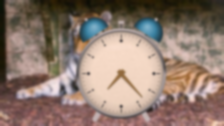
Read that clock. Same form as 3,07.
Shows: 7,23
